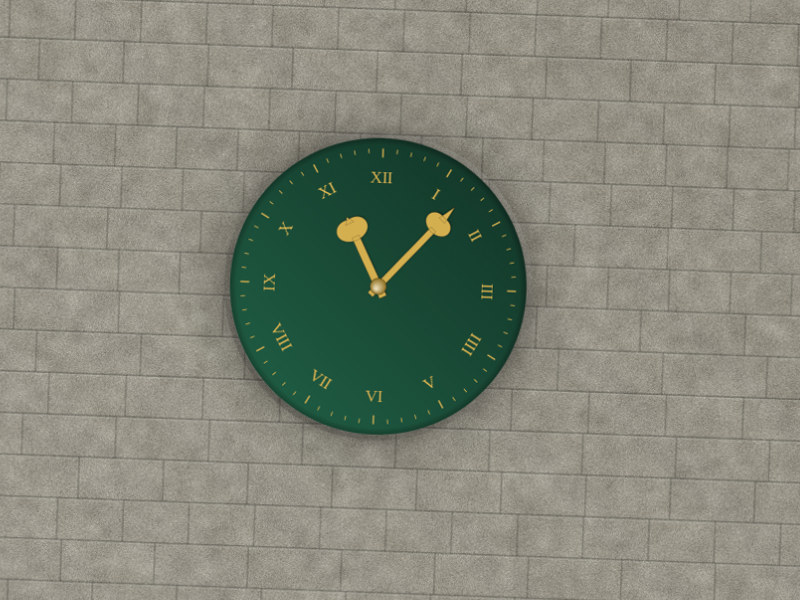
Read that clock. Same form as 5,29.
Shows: 11,07
